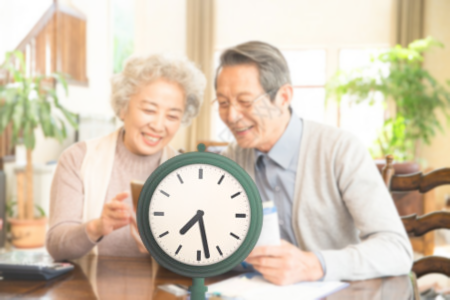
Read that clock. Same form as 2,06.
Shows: 7,28
